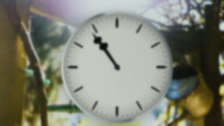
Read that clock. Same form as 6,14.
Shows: 10,54
